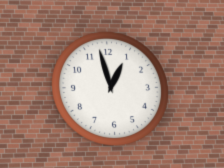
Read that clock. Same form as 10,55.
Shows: 12,58
